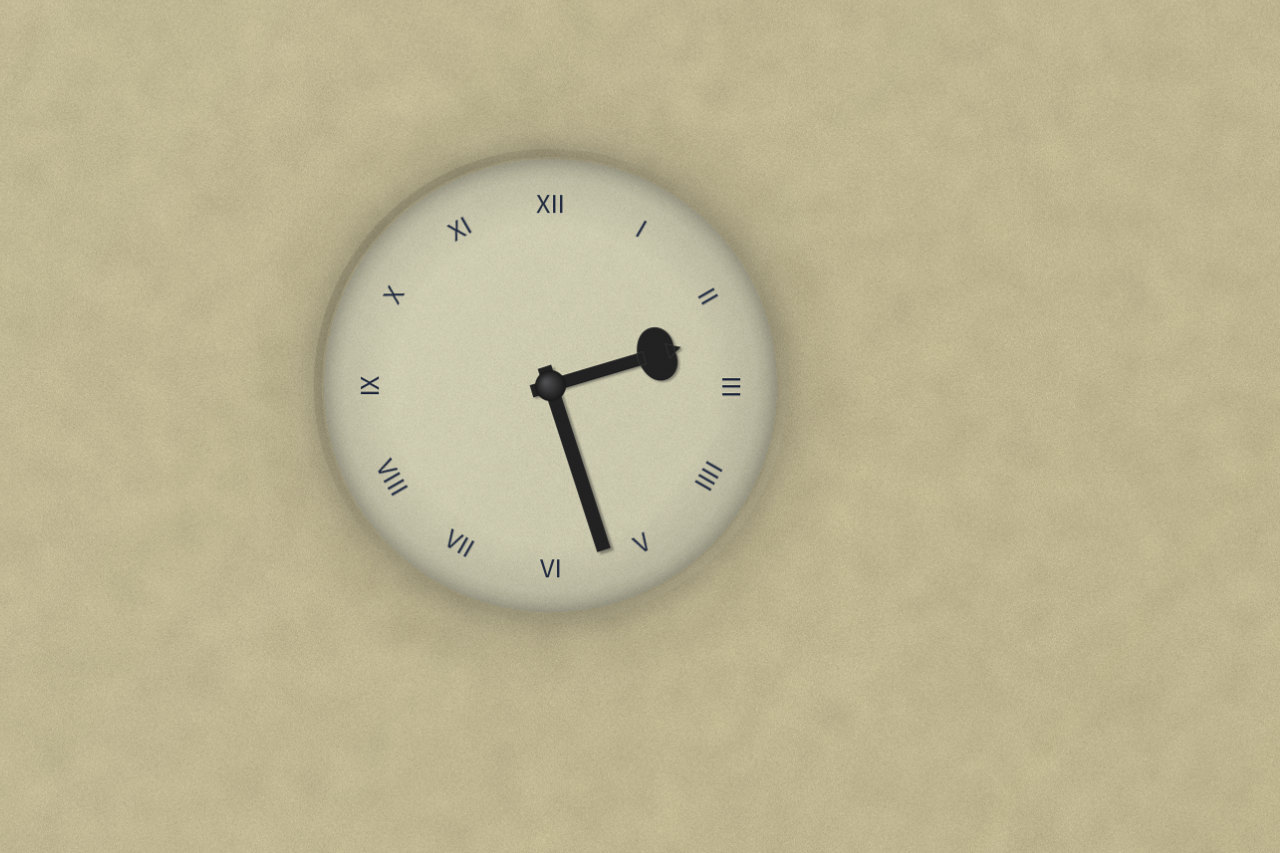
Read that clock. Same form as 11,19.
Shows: 2,27
